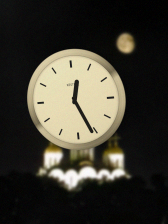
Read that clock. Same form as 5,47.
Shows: 12,26
